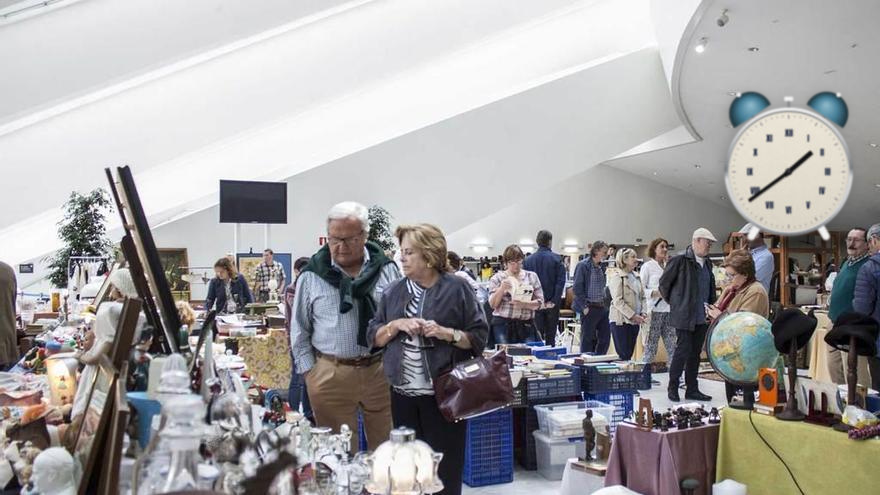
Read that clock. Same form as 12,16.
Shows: 1,39
